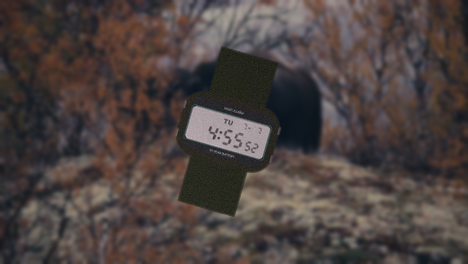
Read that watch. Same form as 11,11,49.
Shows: 4,55,52
